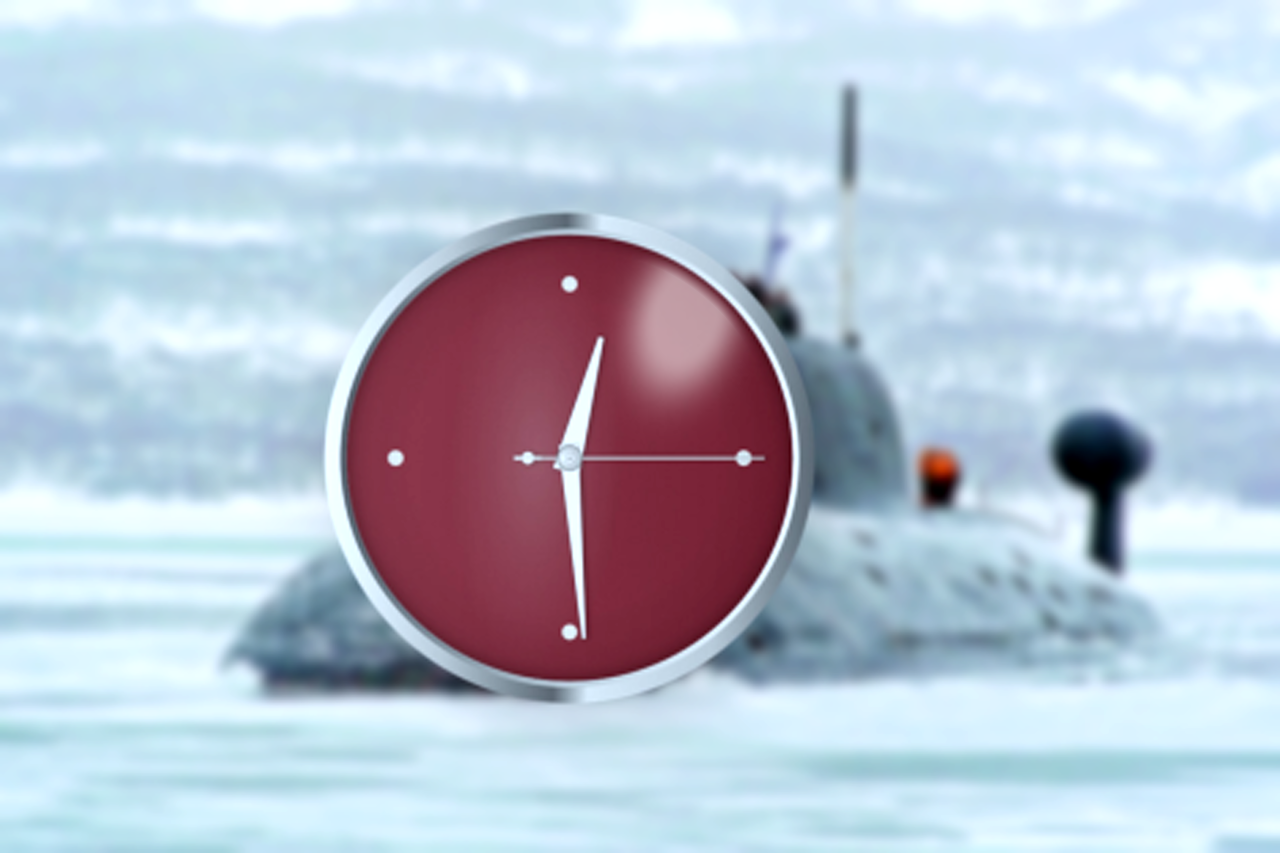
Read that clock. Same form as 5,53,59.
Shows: 12,29,15
